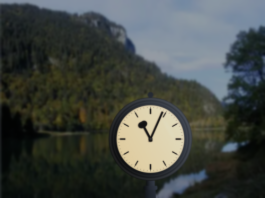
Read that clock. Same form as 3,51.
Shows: 11,04
